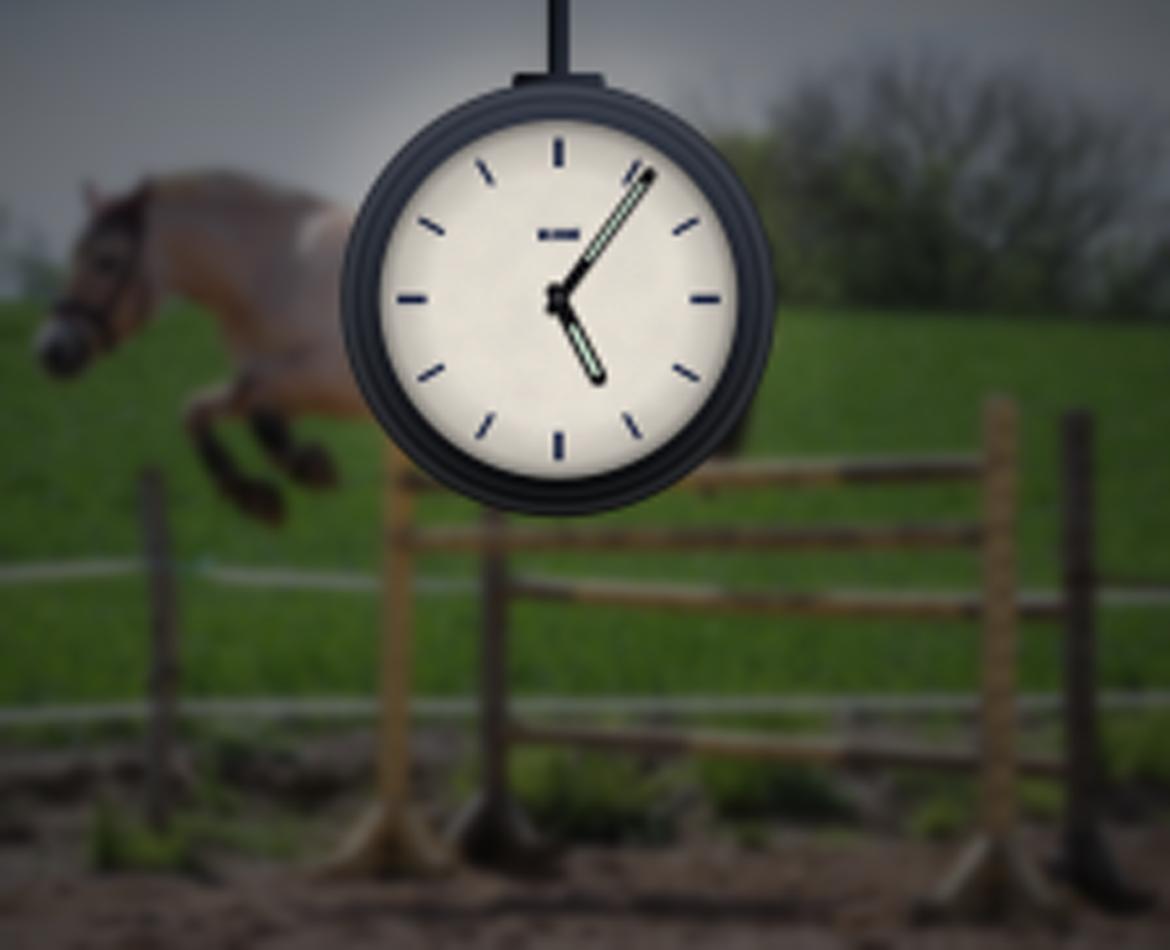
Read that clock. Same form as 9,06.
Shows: 5,06
